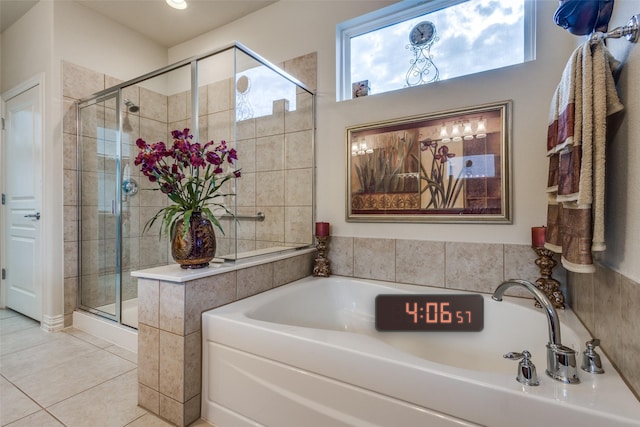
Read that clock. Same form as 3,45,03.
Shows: 4,06,57
